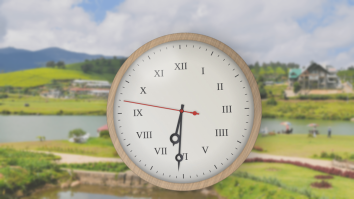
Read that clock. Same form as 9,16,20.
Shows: 6,30,47
